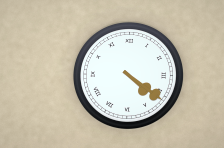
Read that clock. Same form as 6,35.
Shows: 4,21
